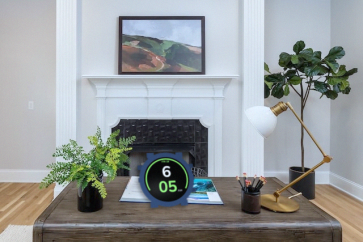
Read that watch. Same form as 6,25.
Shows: 6,05
